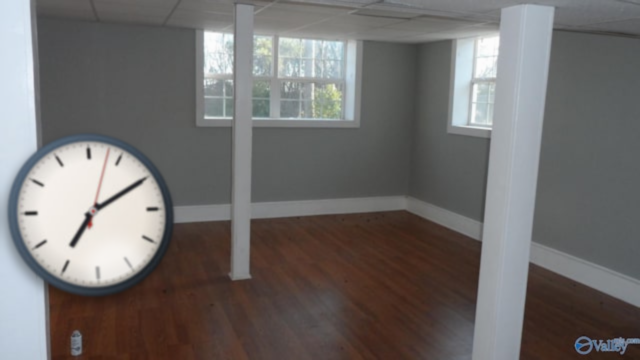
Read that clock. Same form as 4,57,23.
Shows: 7,10,03
